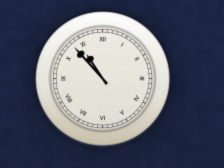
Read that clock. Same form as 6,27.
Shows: 10,53
